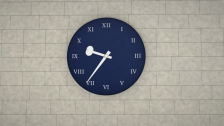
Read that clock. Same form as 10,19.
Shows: 9,36
